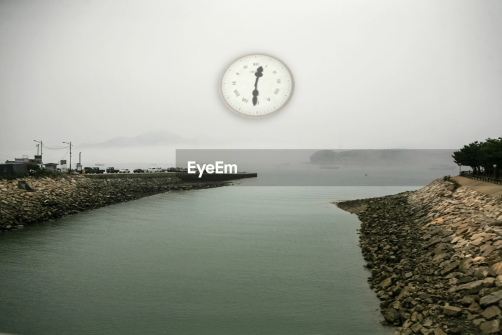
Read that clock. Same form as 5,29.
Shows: 12,31
